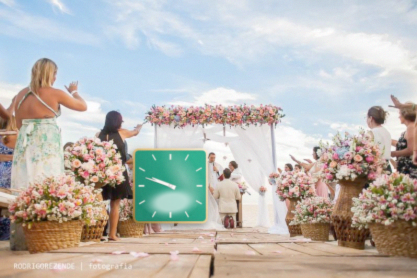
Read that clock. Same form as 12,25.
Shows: 9,48
